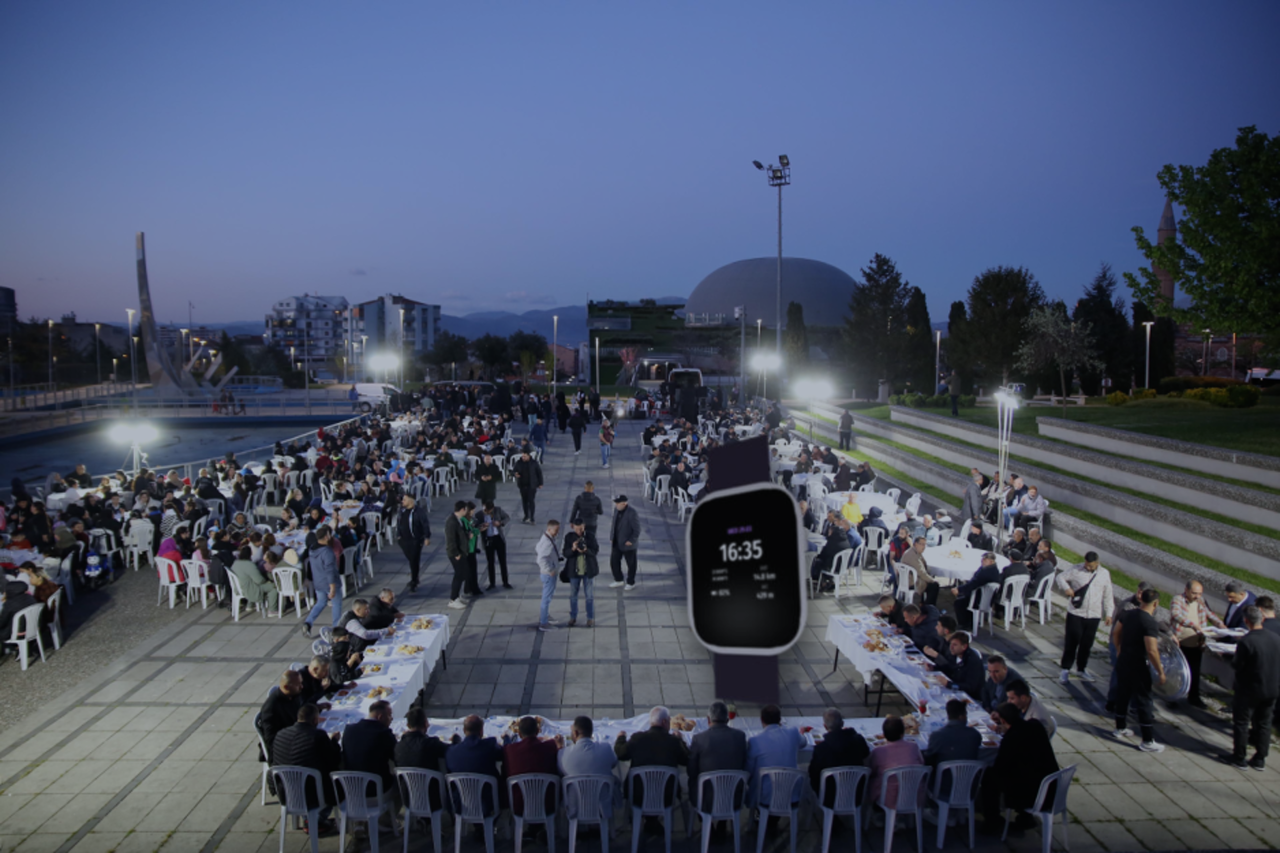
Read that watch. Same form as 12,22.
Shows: 16,35
